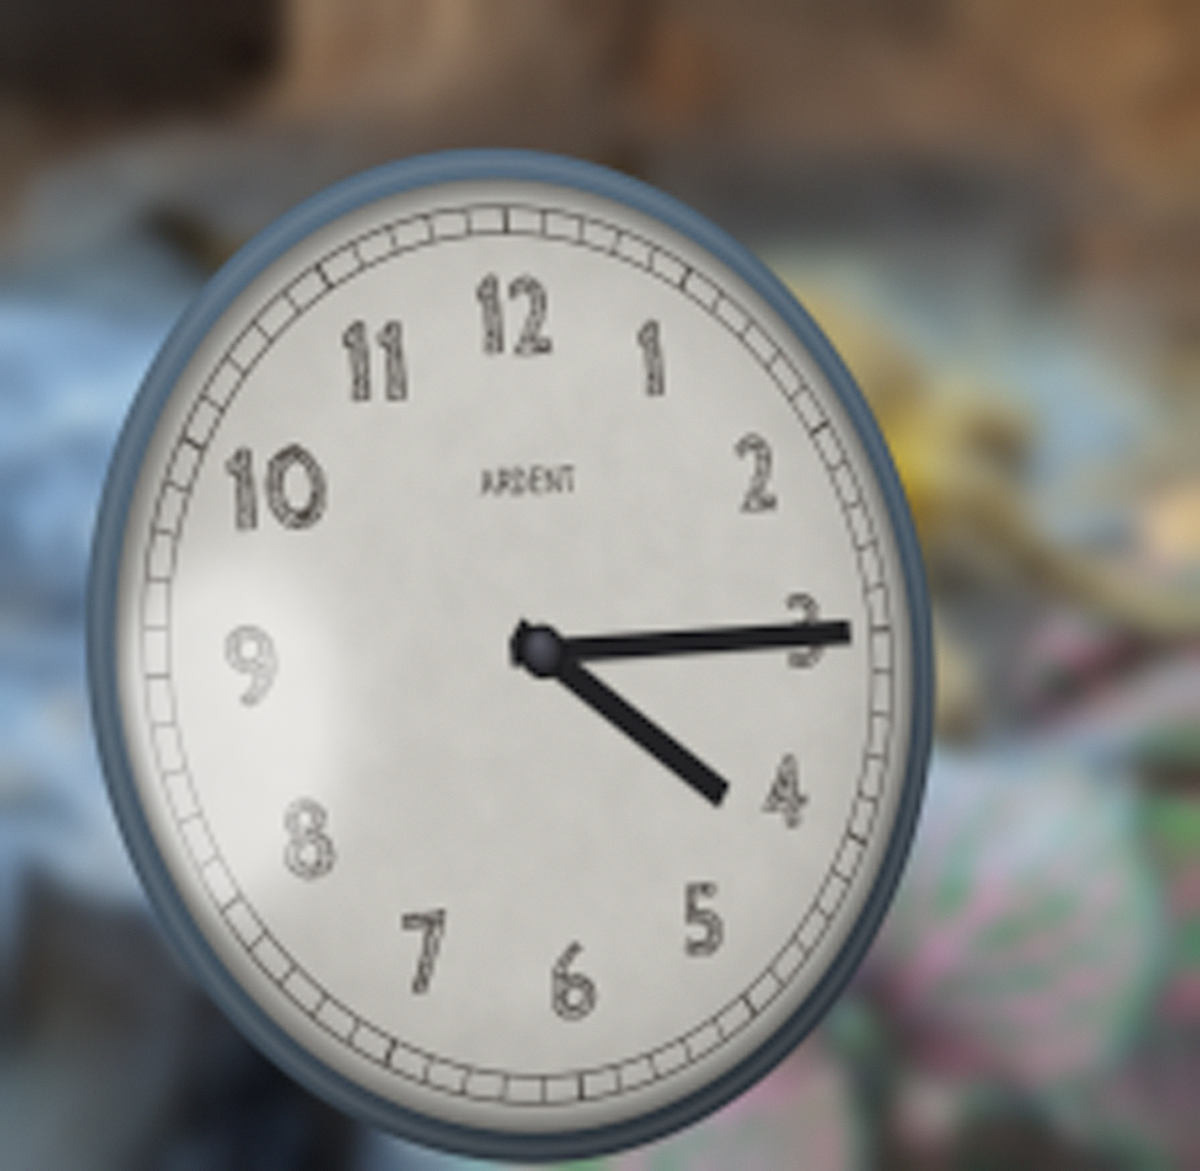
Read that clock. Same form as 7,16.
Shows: 4,15
